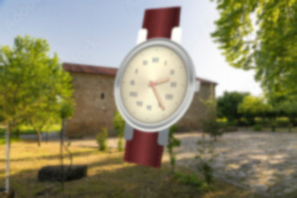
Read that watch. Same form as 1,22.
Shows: 2,24
